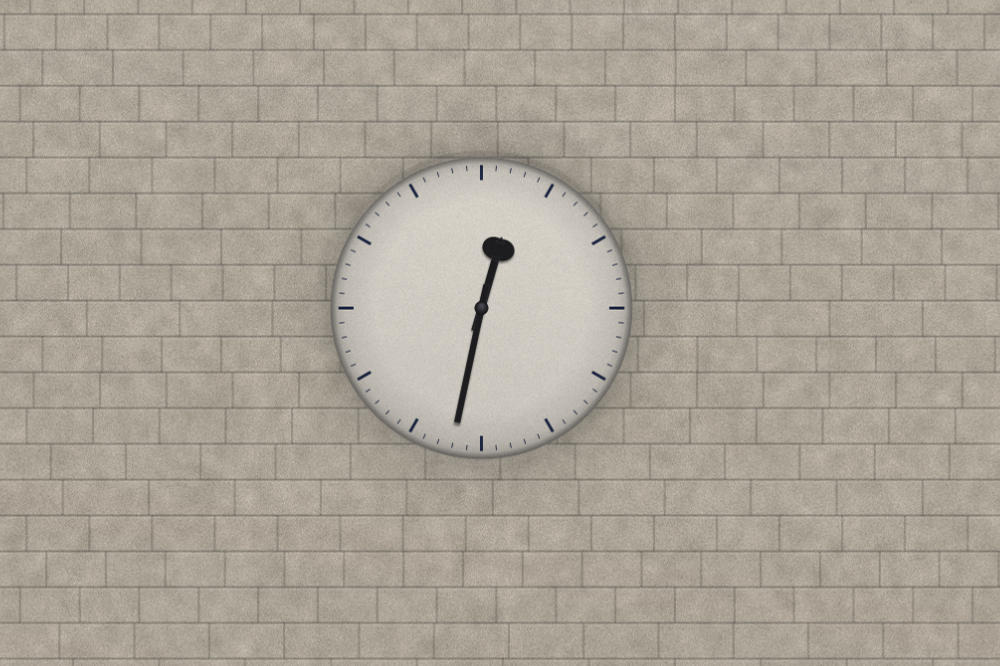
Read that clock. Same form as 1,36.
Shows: 12,32
